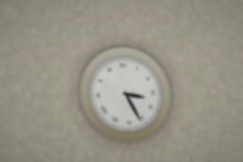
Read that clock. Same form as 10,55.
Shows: 3,26
